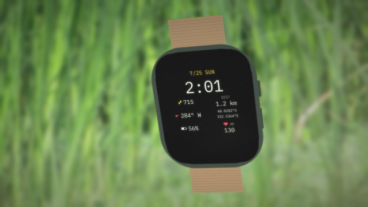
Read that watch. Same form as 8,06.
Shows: 2,01
